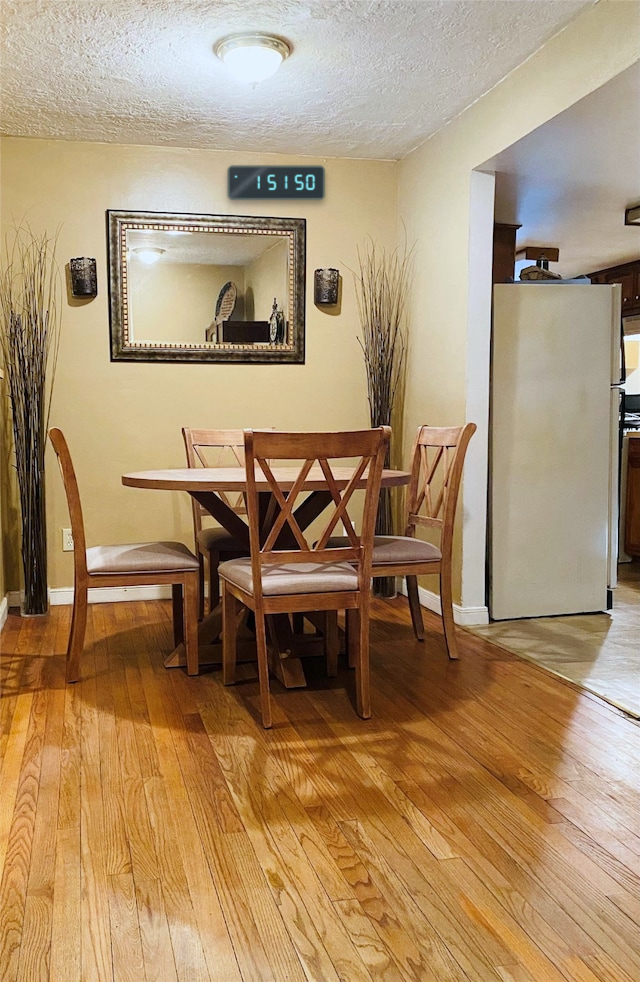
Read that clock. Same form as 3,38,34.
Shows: 1,51,50
